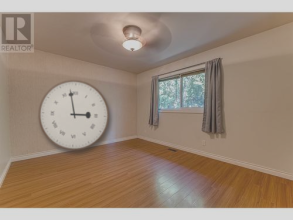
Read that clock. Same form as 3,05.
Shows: 2,58
